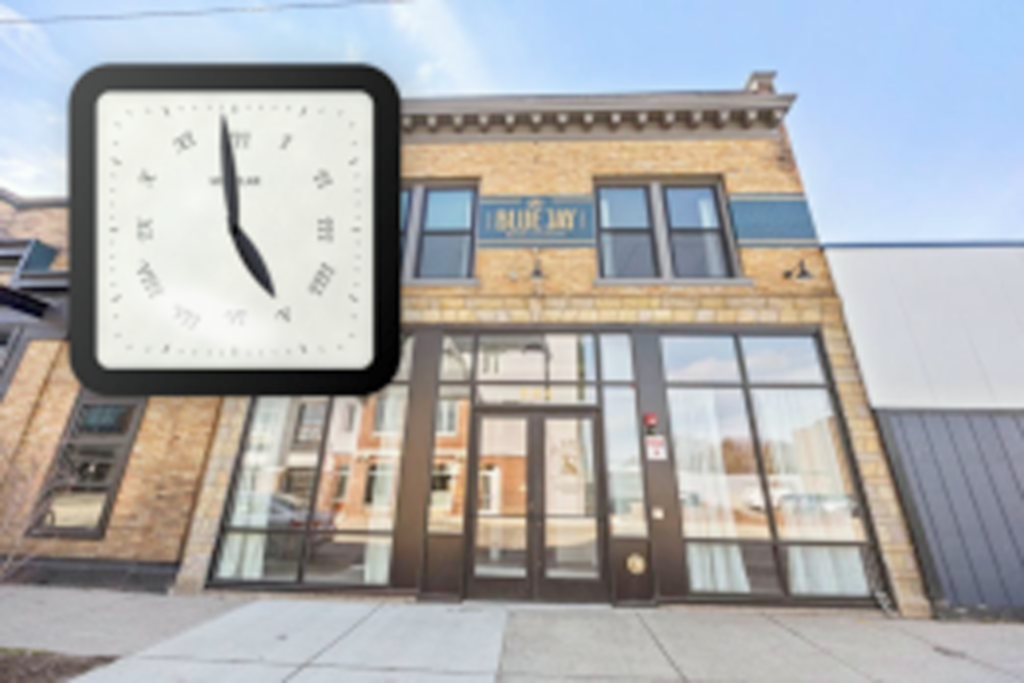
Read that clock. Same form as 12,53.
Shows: 4,59
